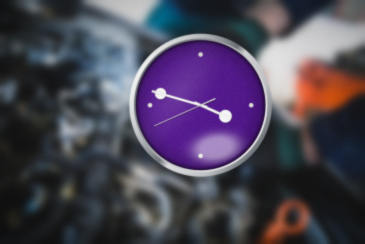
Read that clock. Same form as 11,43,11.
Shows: 3,47,41
